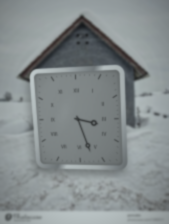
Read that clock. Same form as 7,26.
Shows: 3,27
